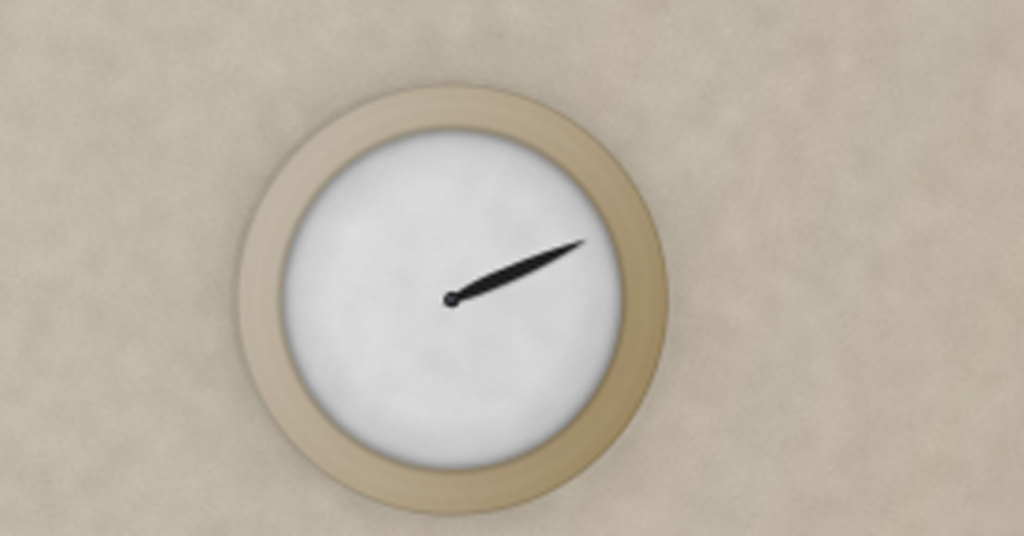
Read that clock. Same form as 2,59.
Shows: 2,11
